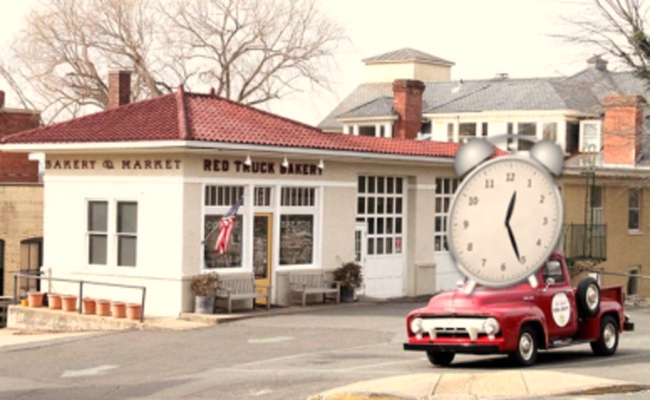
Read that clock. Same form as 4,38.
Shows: 12,26
